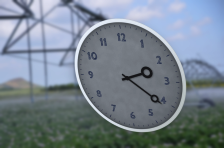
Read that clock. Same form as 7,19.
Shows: 2,21
